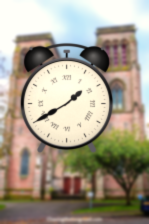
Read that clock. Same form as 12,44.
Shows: 1,40
